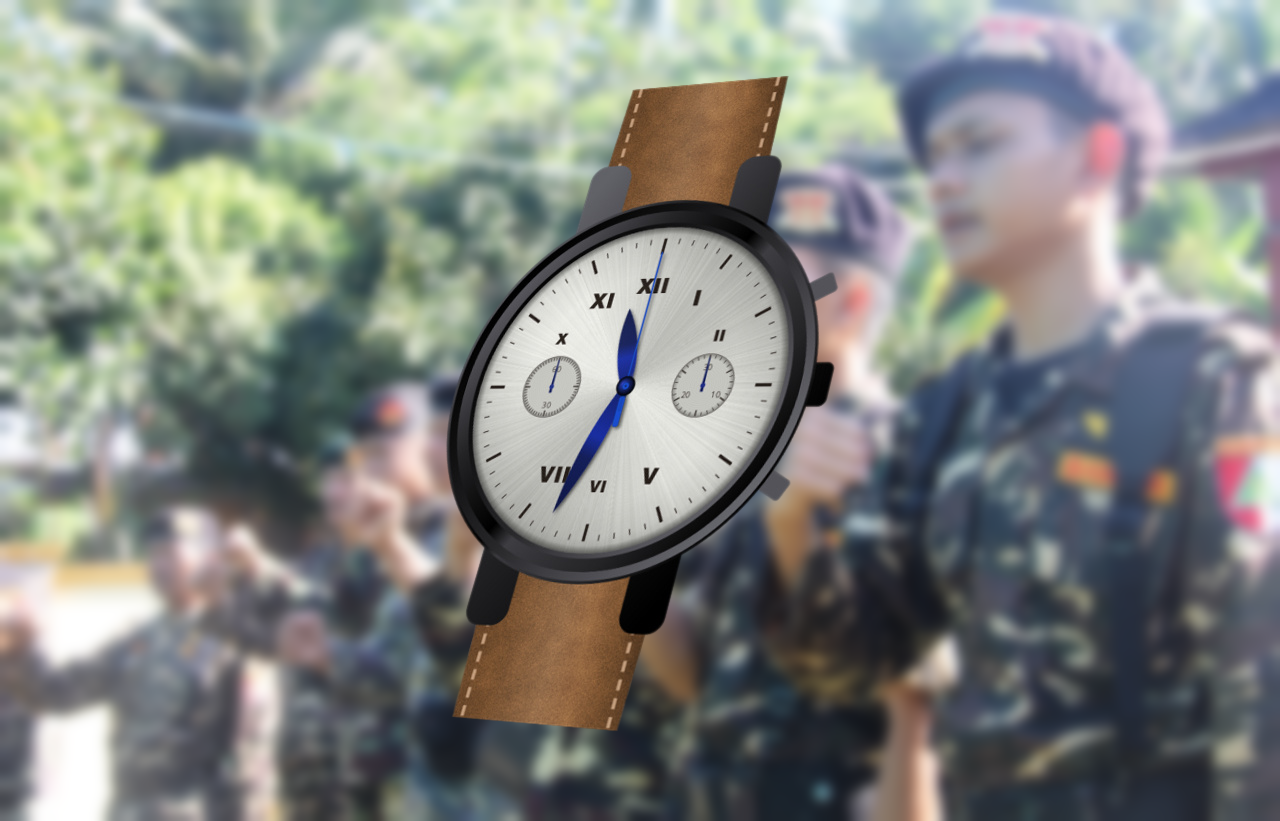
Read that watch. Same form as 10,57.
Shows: 11,33
